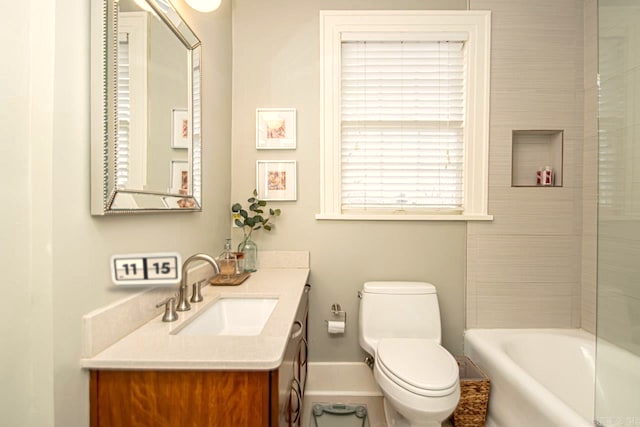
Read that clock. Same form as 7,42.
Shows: 11,15
